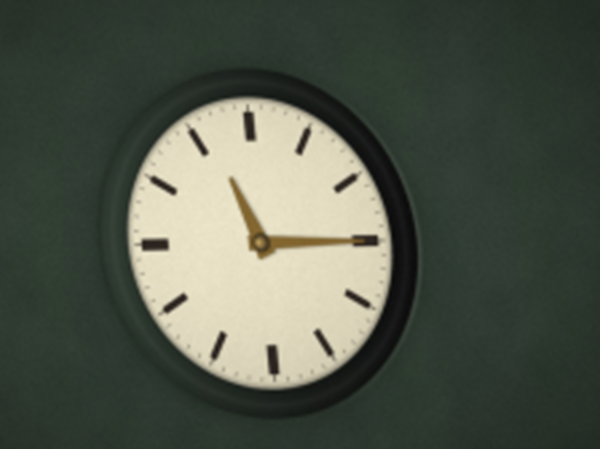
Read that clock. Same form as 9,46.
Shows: 11,15
